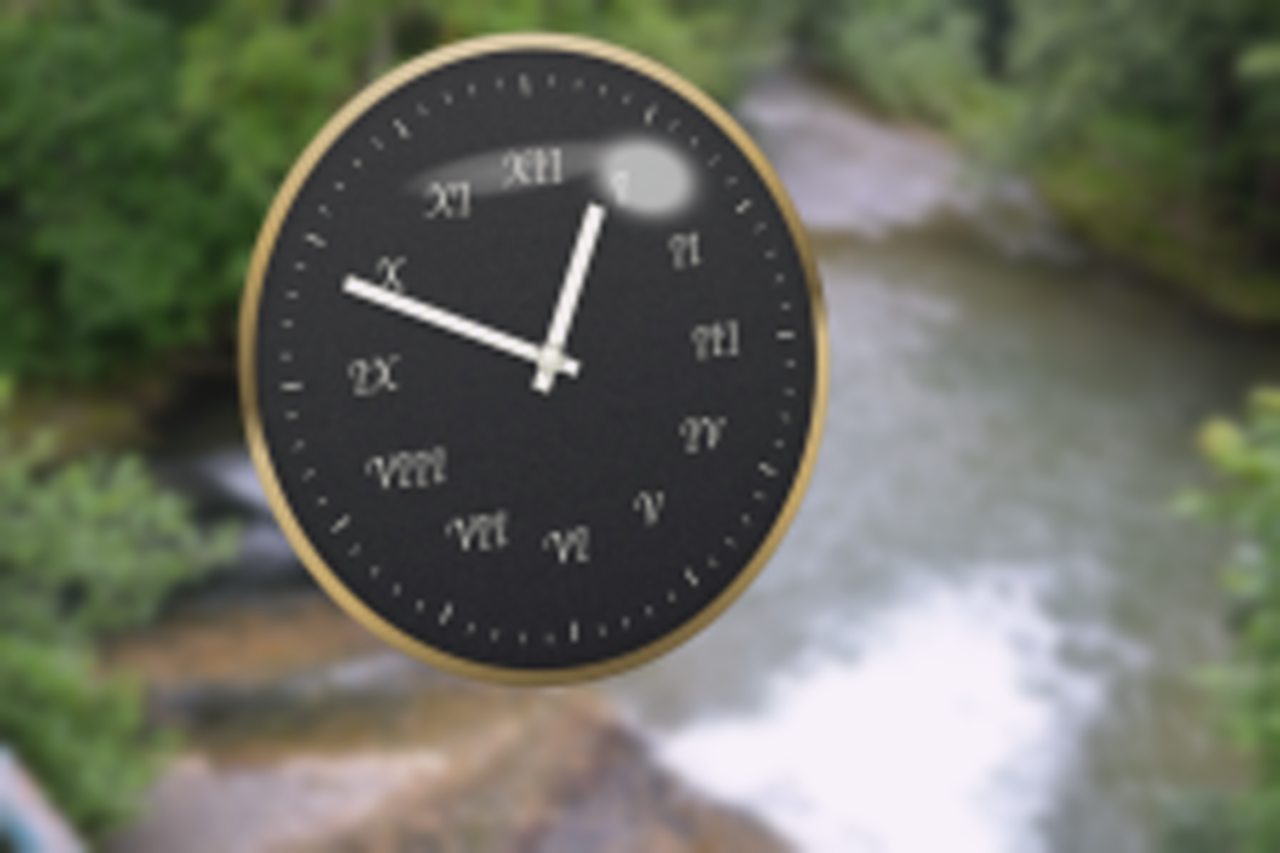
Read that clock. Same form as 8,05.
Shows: 12,49
